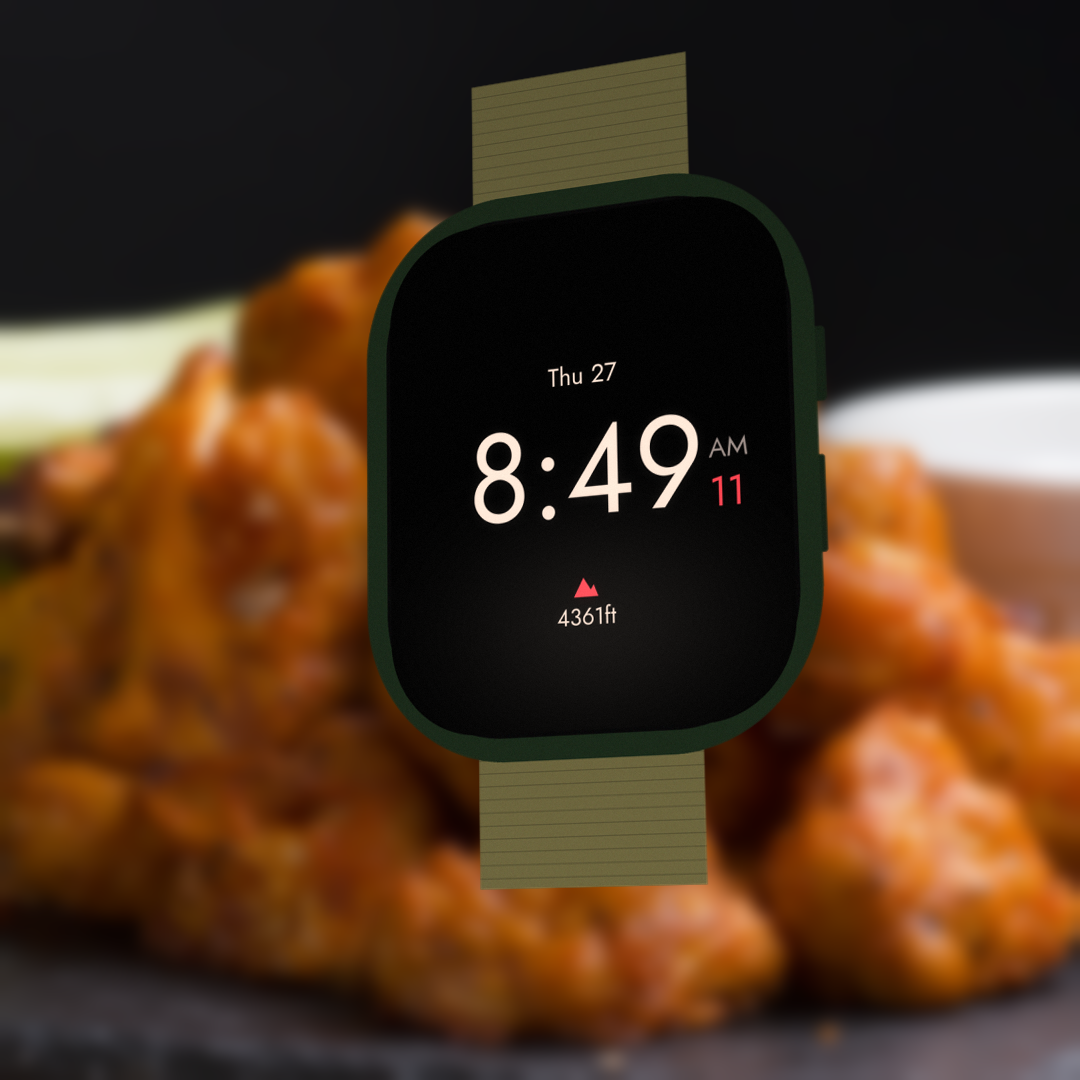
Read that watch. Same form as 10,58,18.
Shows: 8,49,11
